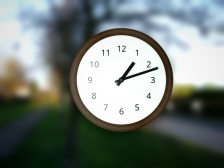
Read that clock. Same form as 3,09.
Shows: 1,12
